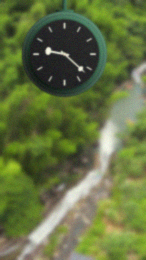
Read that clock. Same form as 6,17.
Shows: 9,22
